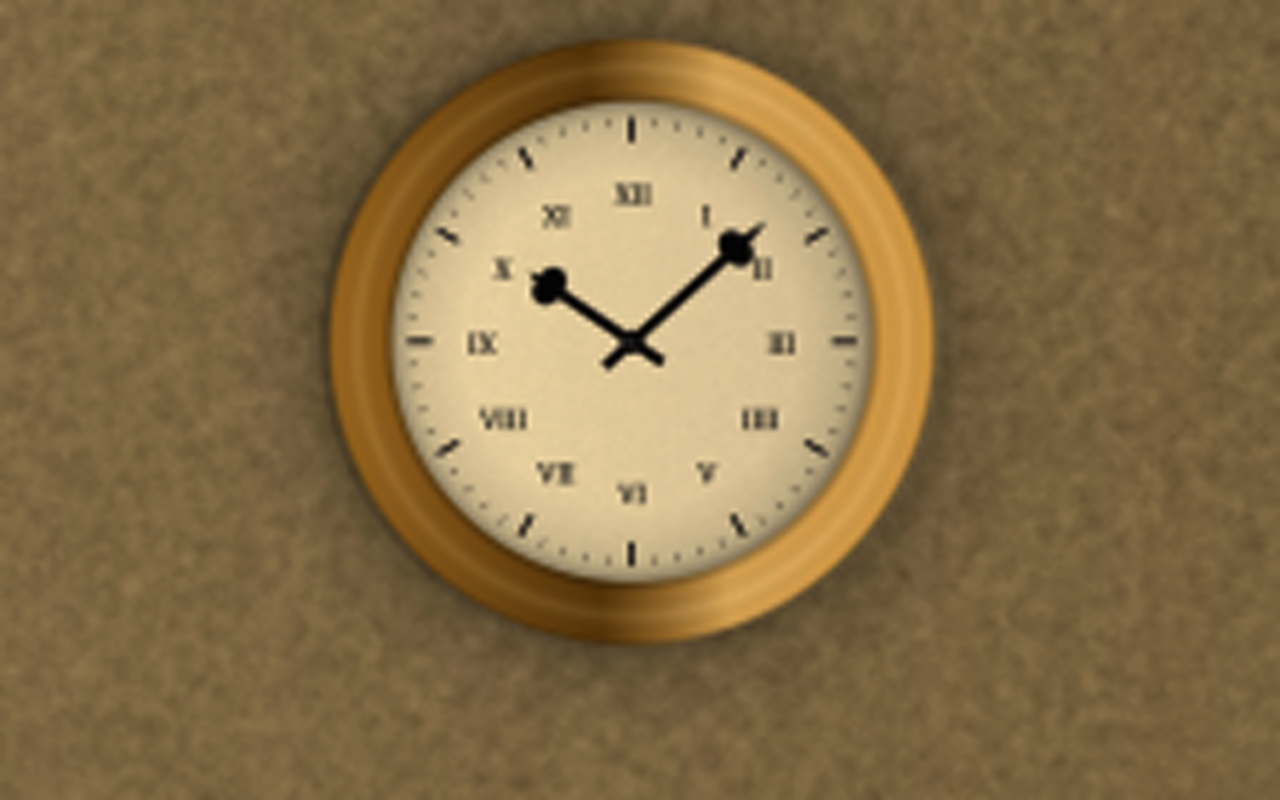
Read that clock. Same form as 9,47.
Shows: 10,08
